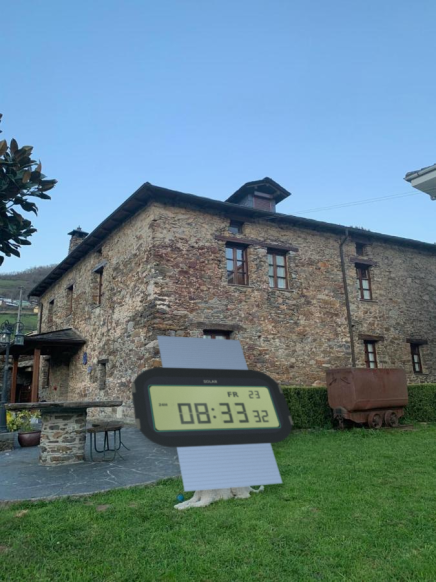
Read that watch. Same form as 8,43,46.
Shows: 8,33,32
